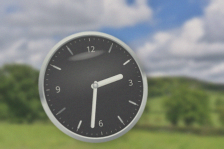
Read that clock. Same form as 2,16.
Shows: 2,32
